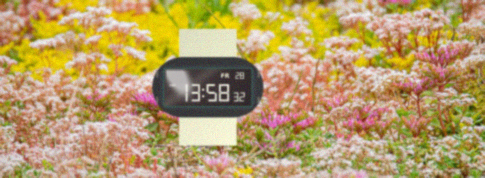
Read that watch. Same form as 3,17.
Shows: 13,58
